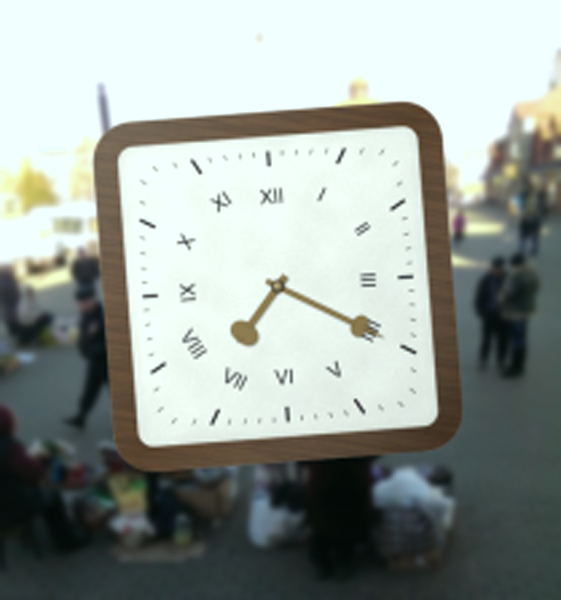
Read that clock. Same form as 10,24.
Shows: 7,20
